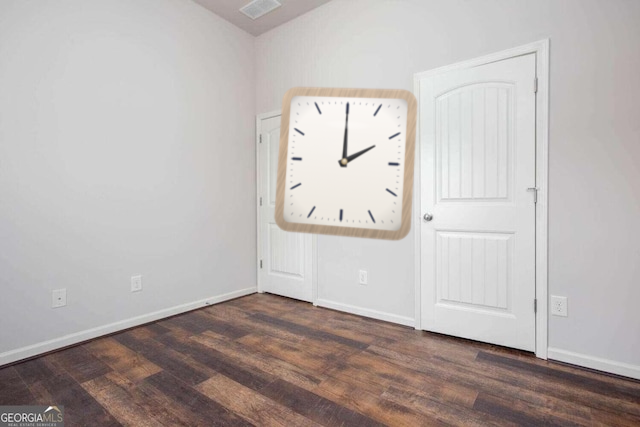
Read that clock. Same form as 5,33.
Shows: 2,00
